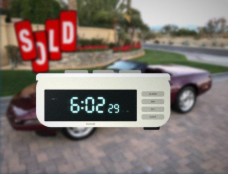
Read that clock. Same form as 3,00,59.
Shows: 6,02,29
